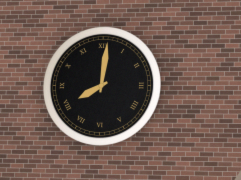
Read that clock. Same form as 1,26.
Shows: 8,01
